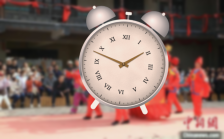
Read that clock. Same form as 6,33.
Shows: 1,48
